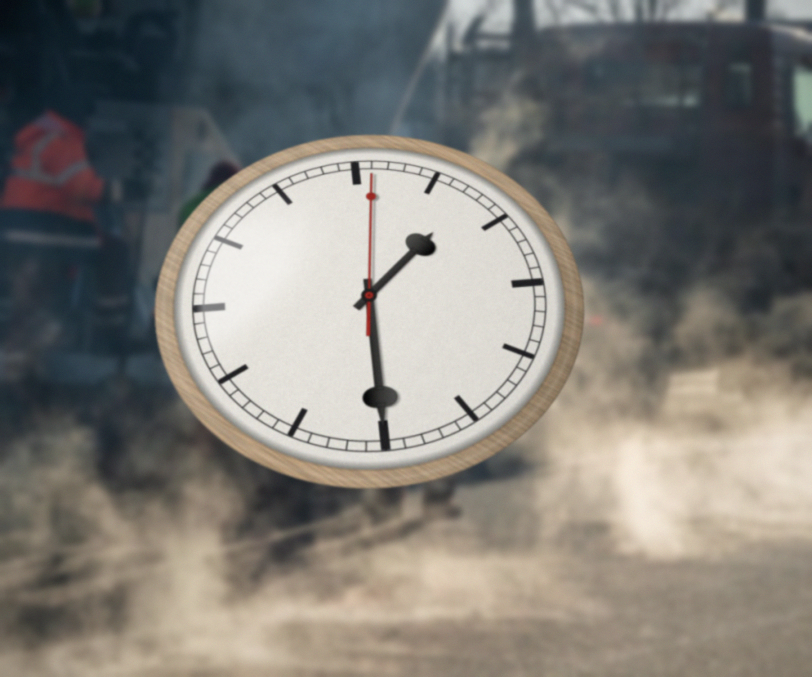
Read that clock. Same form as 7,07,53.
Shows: 1,30,01
